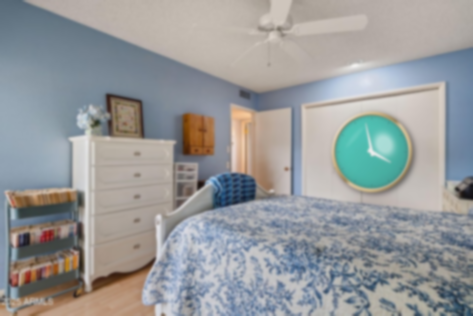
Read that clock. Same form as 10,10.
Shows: 3,58
